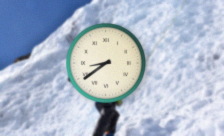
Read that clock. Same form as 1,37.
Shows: 8,39
